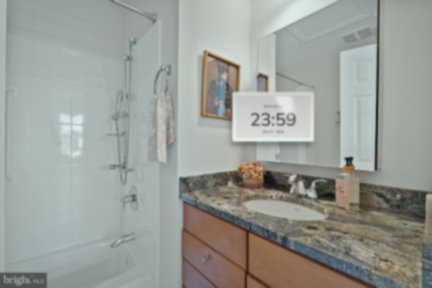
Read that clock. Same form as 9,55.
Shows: 23,59
